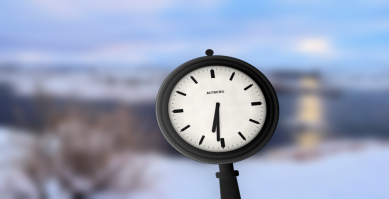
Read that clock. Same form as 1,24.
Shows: 6,31
